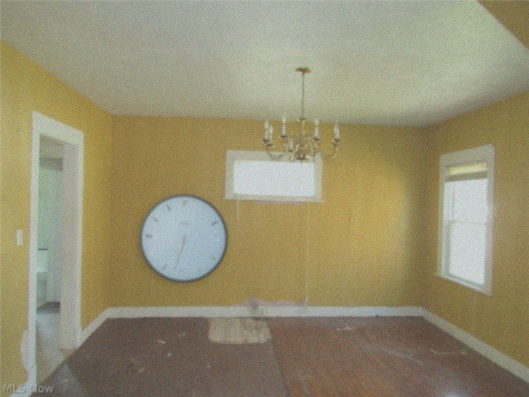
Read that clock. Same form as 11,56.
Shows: 6,32
